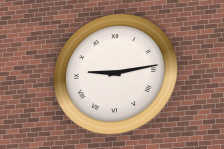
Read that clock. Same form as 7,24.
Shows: 9,14
